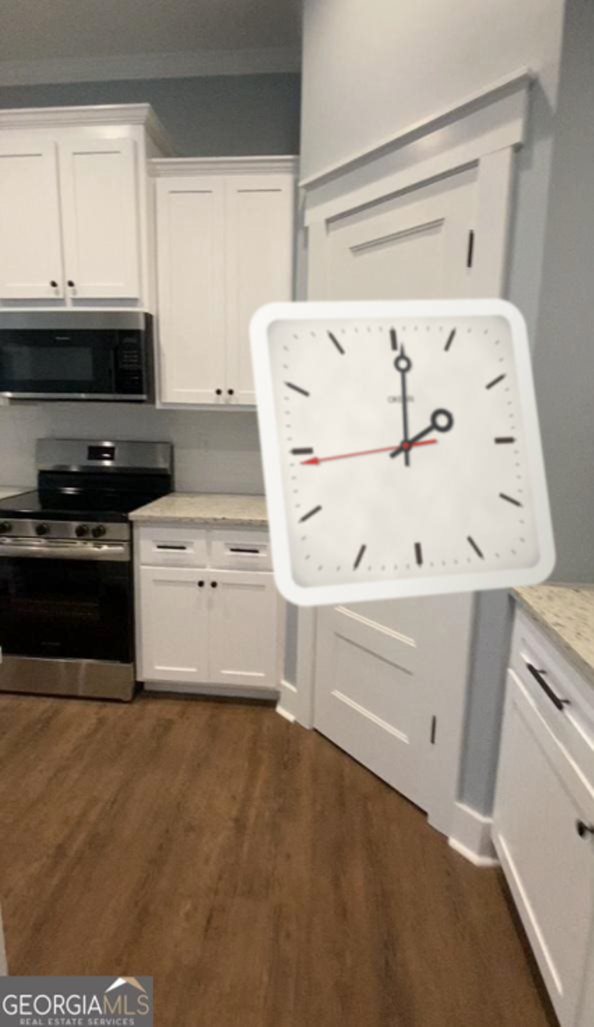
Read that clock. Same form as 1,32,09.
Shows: 2,00,44
